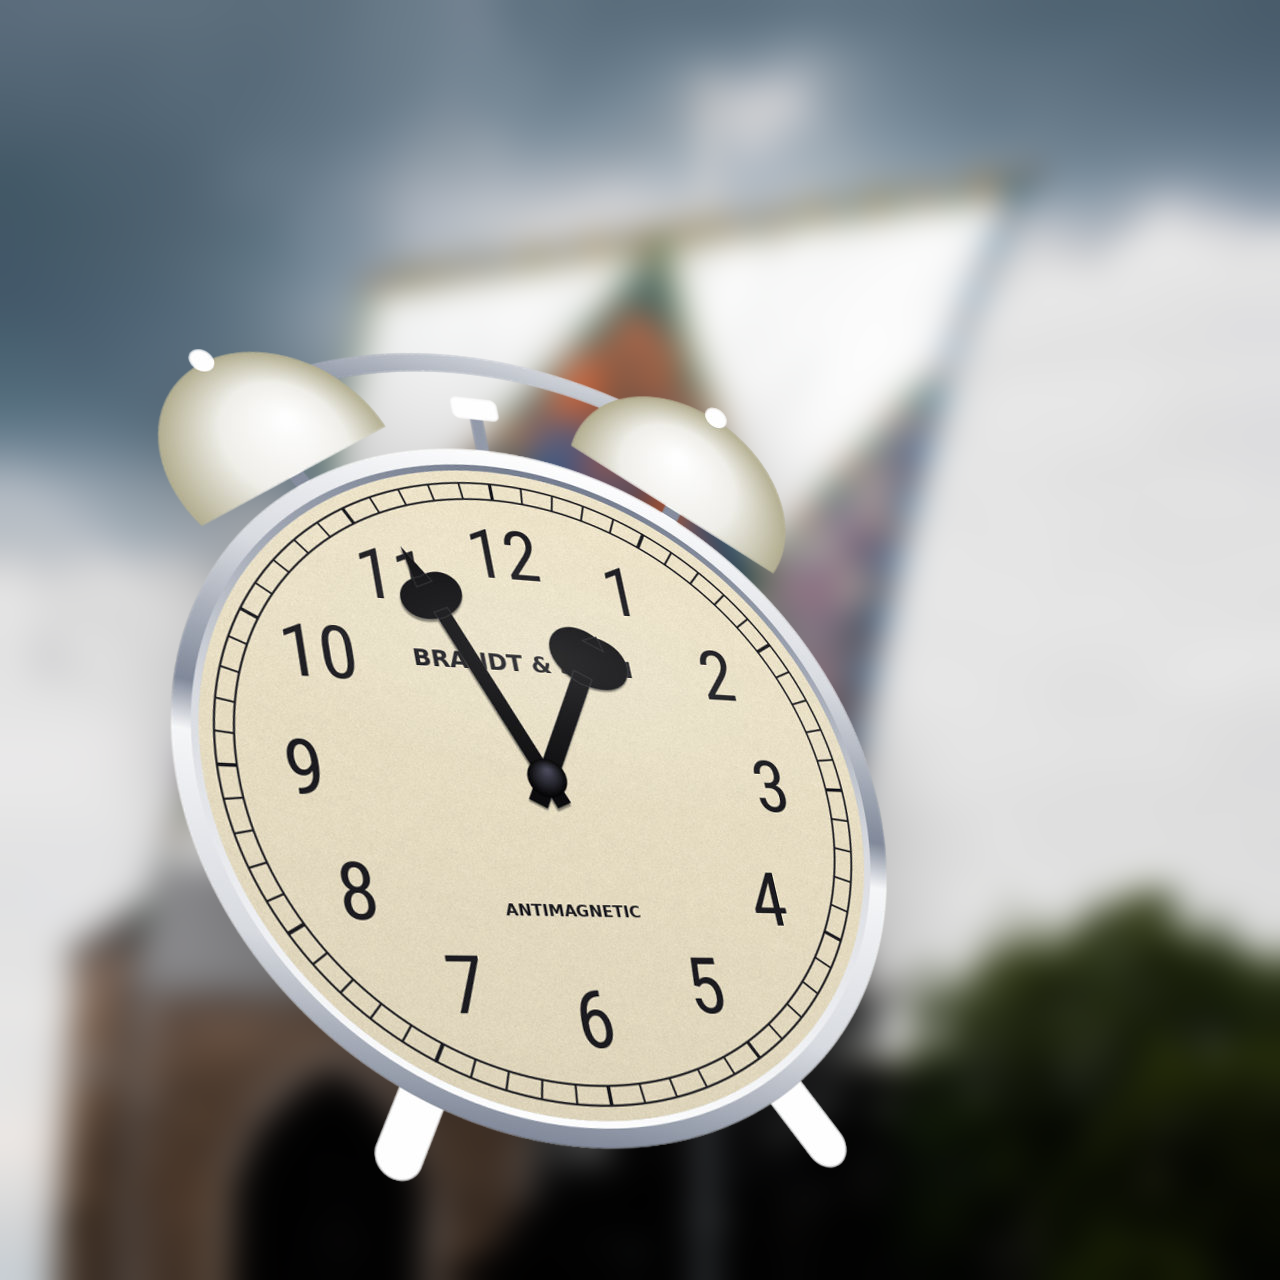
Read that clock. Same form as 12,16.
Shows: 12,56
